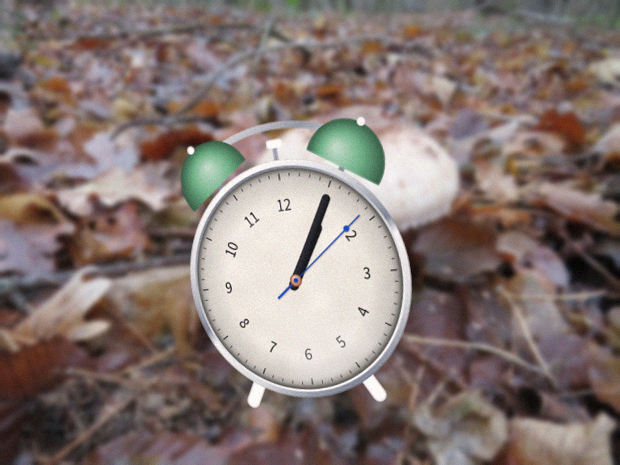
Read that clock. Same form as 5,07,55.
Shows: 1,05,09
